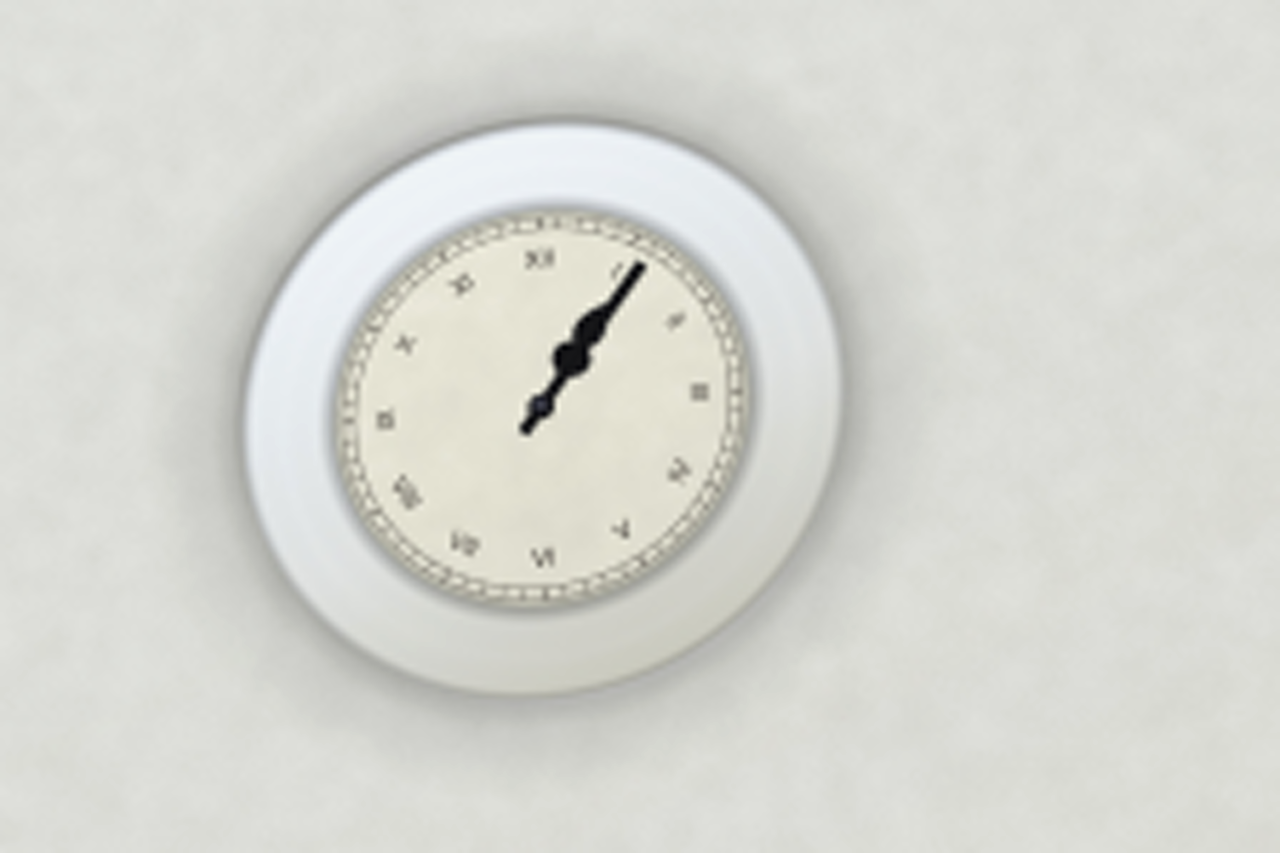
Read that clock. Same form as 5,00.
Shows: 1,06
